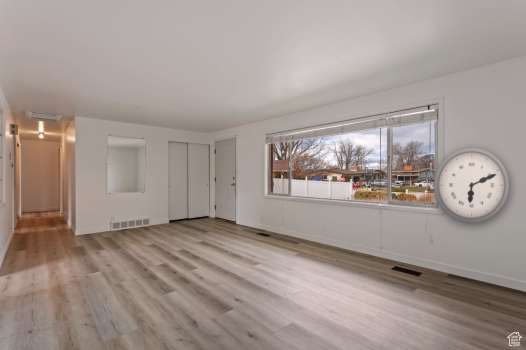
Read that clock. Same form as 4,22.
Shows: 6,11
